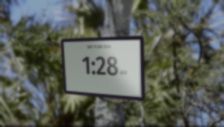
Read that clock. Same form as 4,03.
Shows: 1,28
